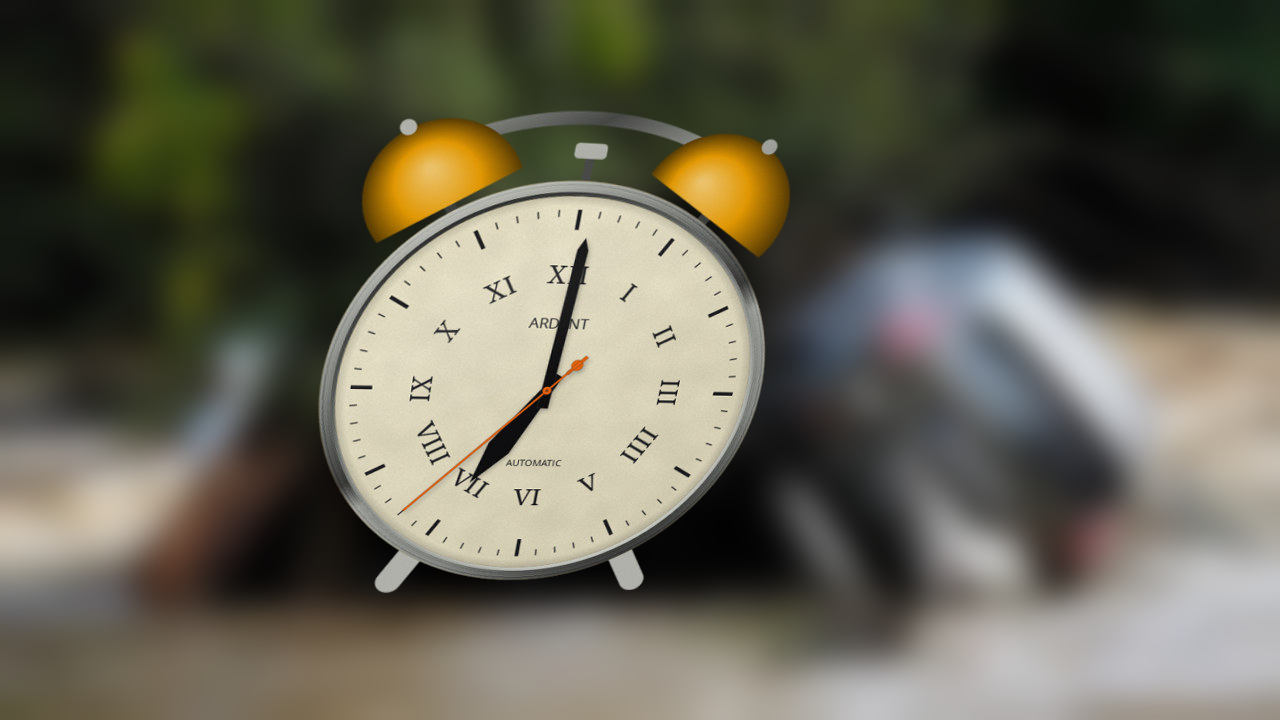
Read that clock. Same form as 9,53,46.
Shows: 7,00,37
